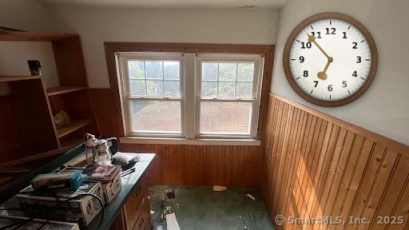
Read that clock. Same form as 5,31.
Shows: 6,53
